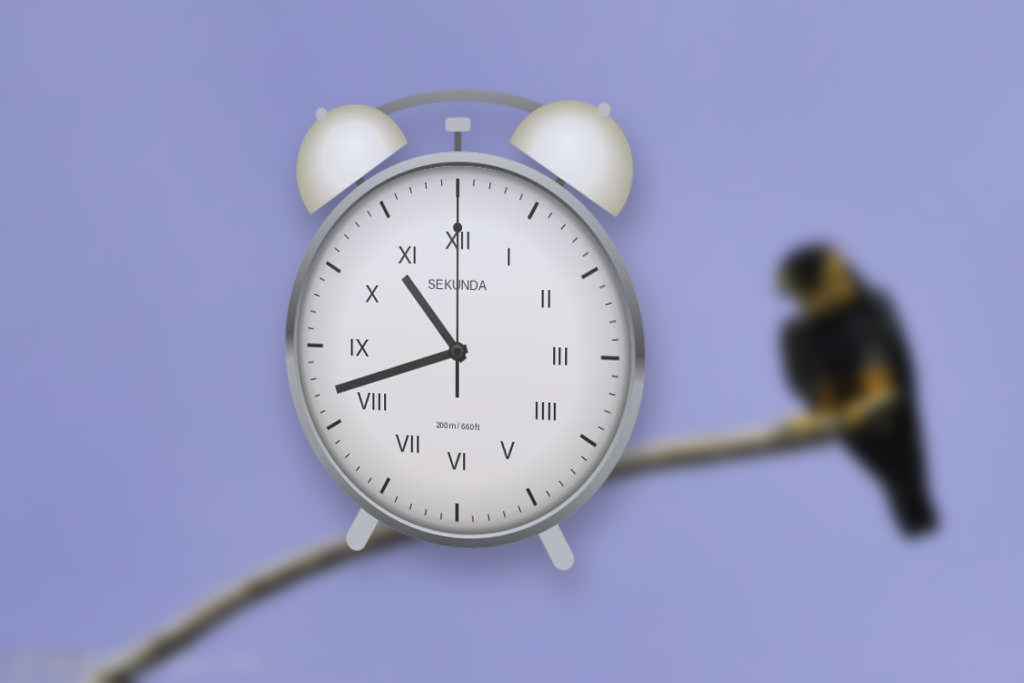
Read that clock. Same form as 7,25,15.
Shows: 10,42,00
